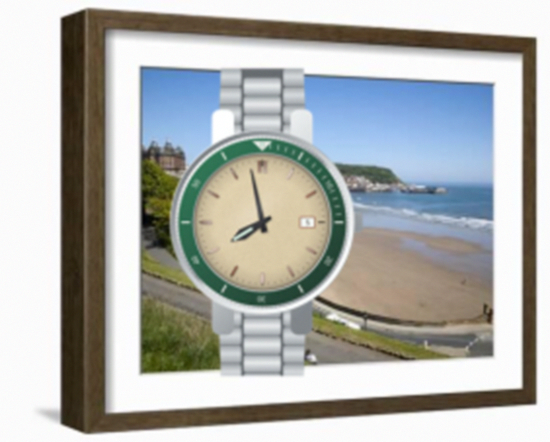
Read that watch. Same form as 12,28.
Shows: 7,58
